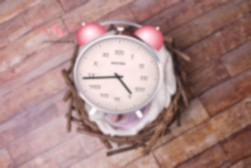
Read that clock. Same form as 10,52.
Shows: 4,44
